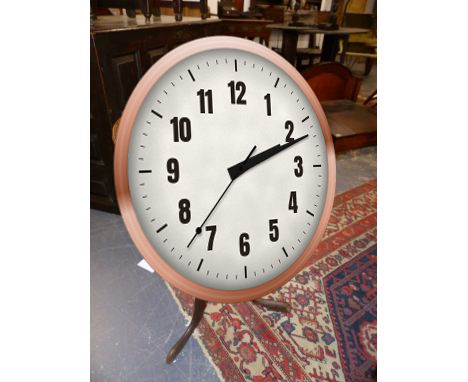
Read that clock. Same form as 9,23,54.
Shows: 2,11,37
